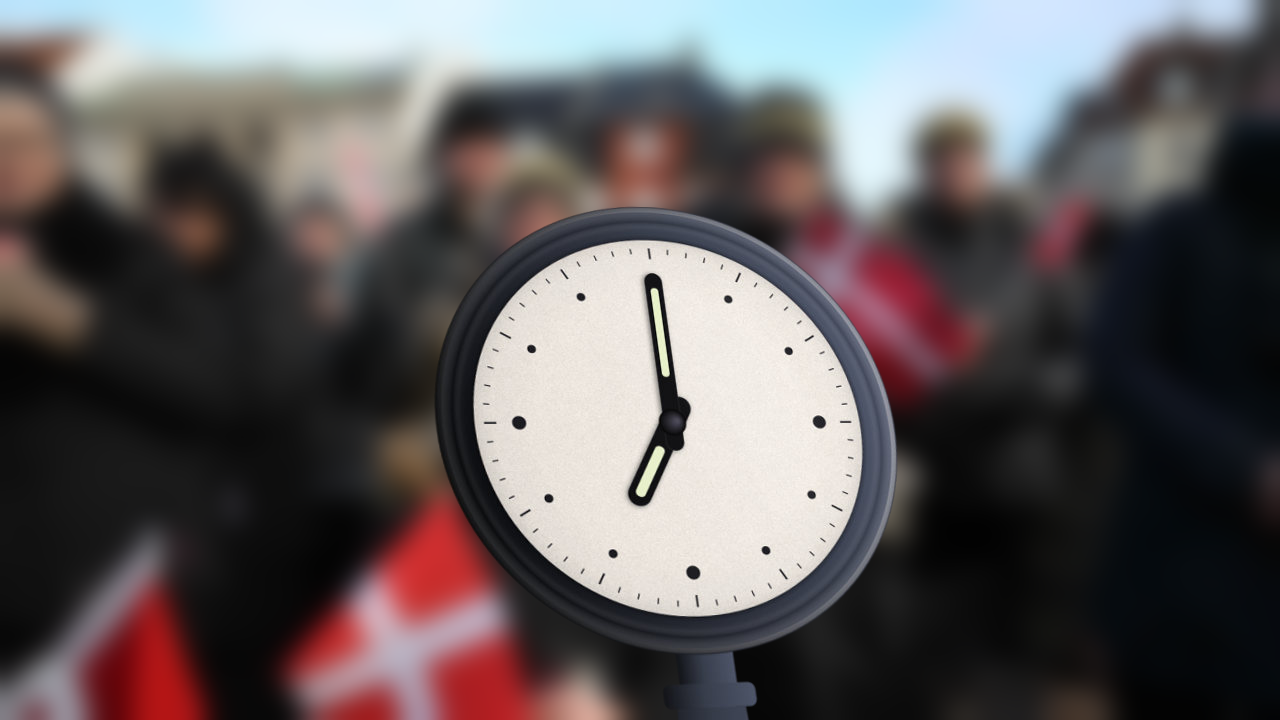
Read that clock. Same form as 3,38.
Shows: 7,00
